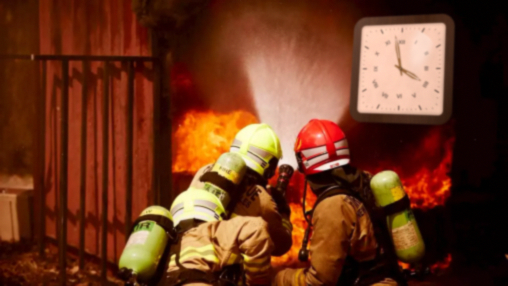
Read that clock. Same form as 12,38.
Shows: 3,58
